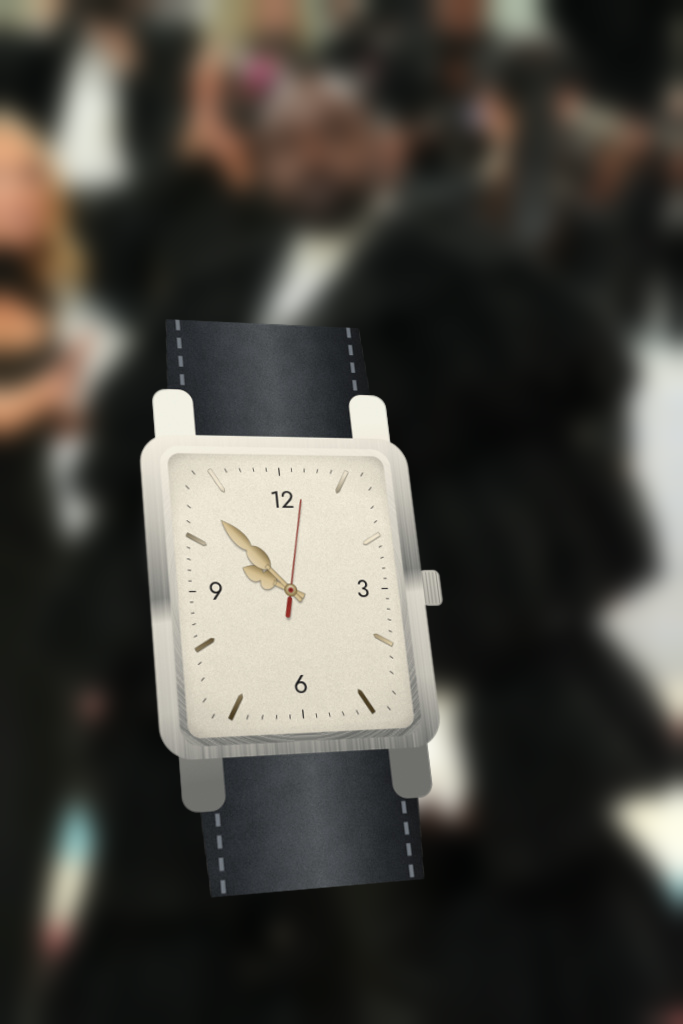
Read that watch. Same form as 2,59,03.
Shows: 9,53,02
